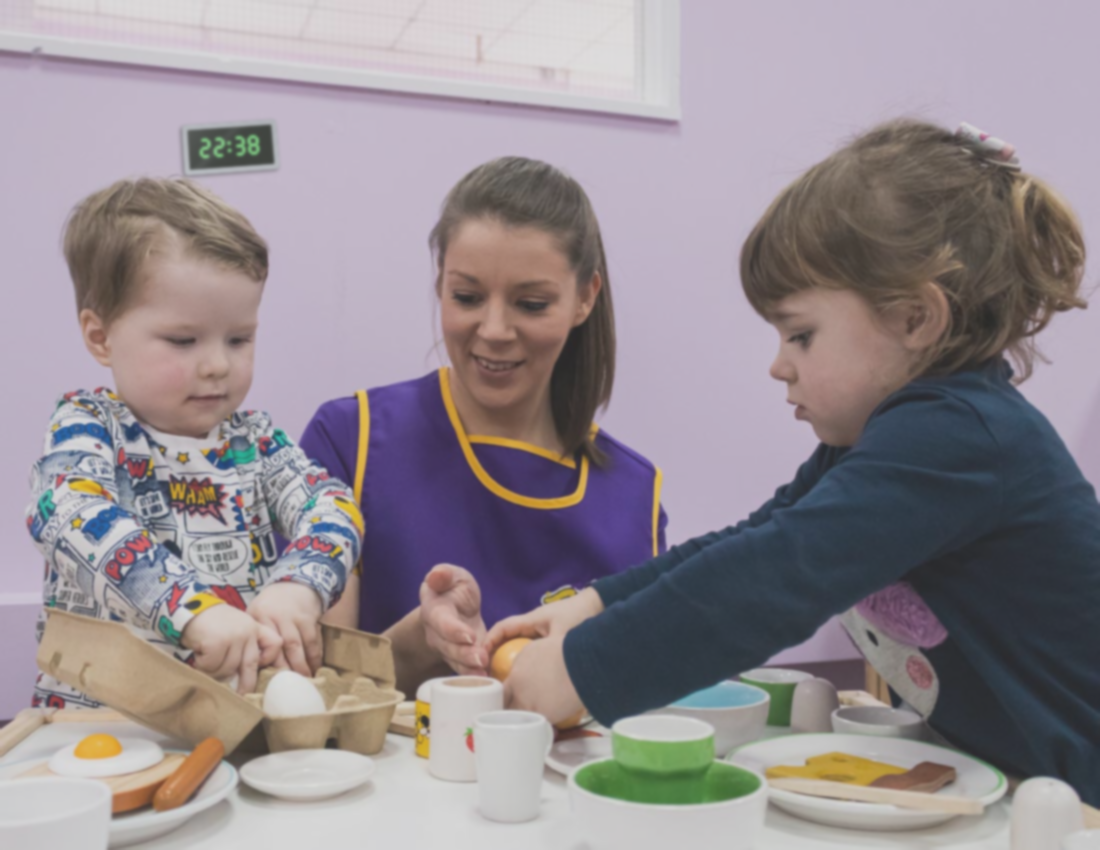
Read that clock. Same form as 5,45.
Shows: 22,38
